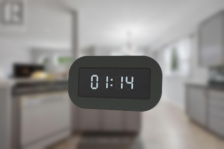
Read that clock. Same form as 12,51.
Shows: 1,14
